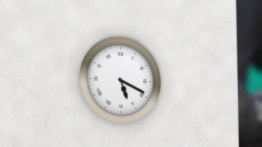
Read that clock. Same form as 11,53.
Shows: 5,19
